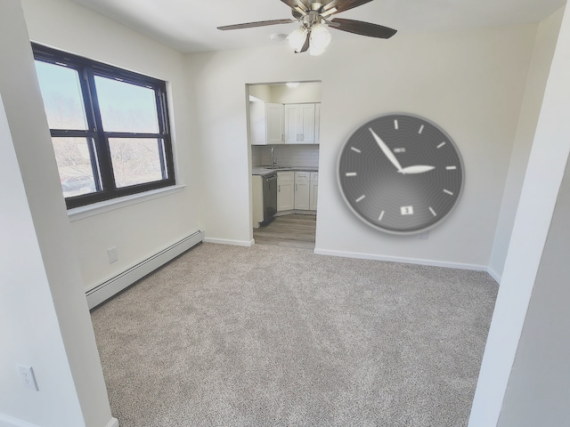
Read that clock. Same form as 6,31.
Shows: 2,55
